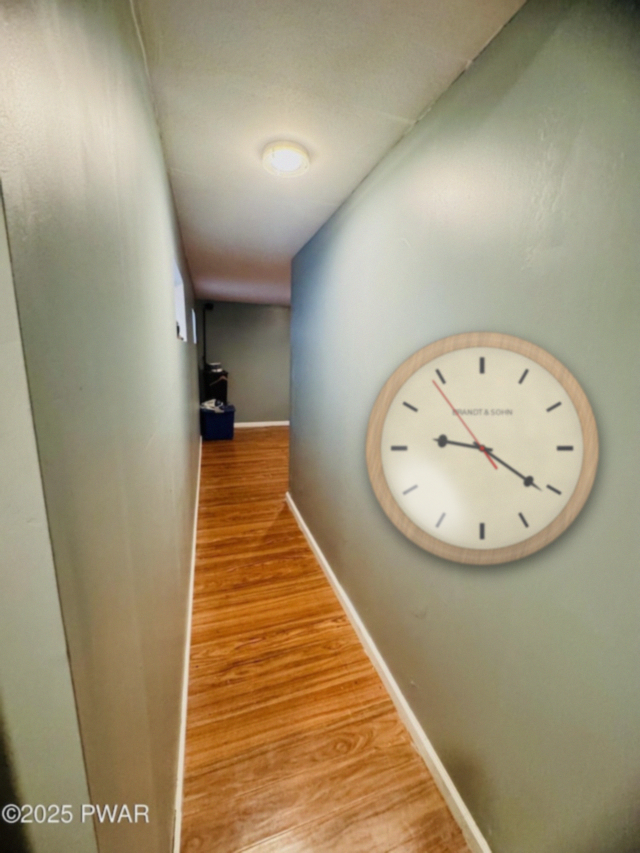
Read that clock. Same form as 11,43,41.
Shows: 9,20,54
